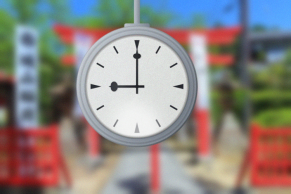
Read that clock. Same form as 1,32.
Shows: 9,00
